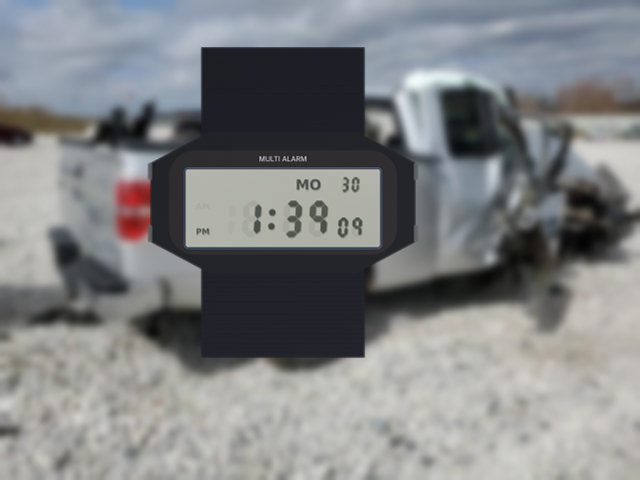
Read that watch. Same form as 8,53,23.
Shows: 1,39,09
